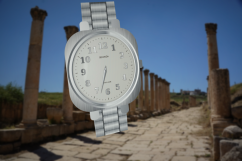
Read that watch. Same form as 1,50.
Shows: 6,33
